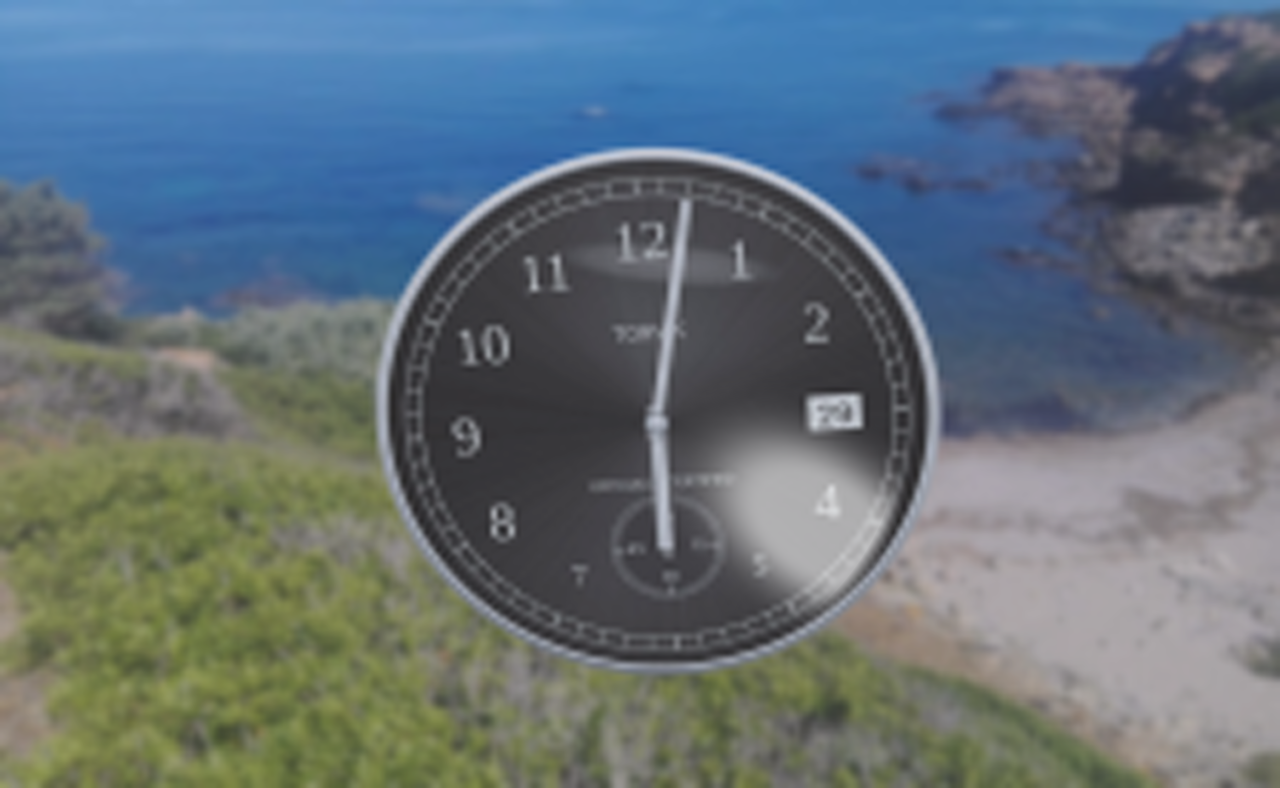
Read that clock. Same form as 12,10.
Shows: 6,02
